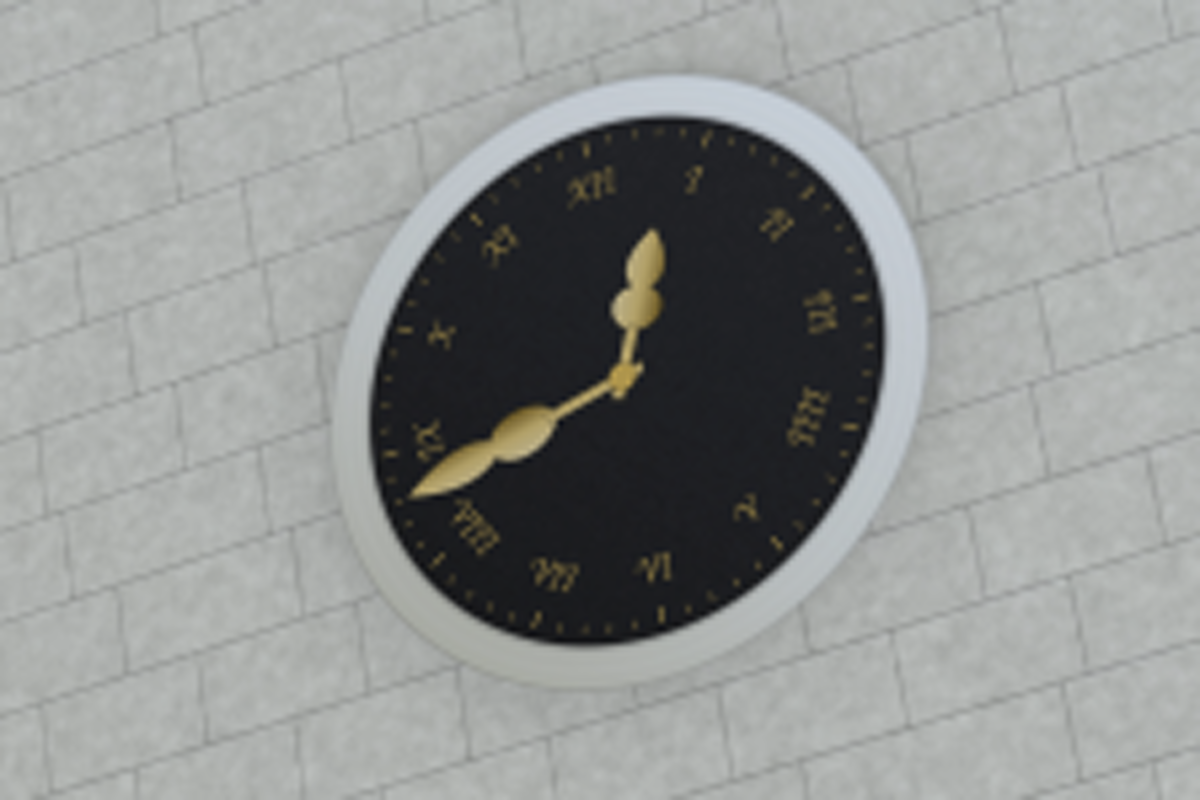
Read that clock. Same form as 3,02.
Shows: 12,43
